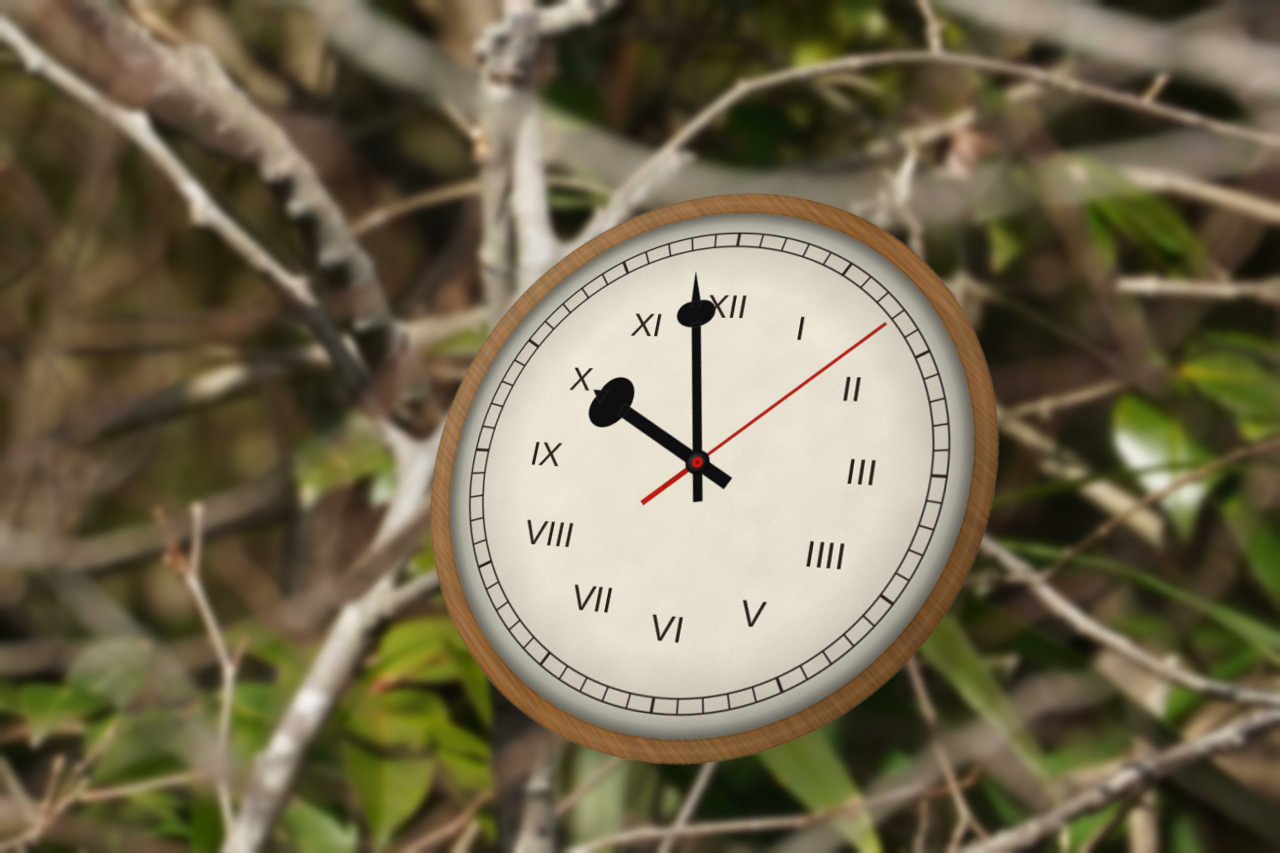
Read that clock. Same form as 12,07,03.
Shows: 9,58,08
